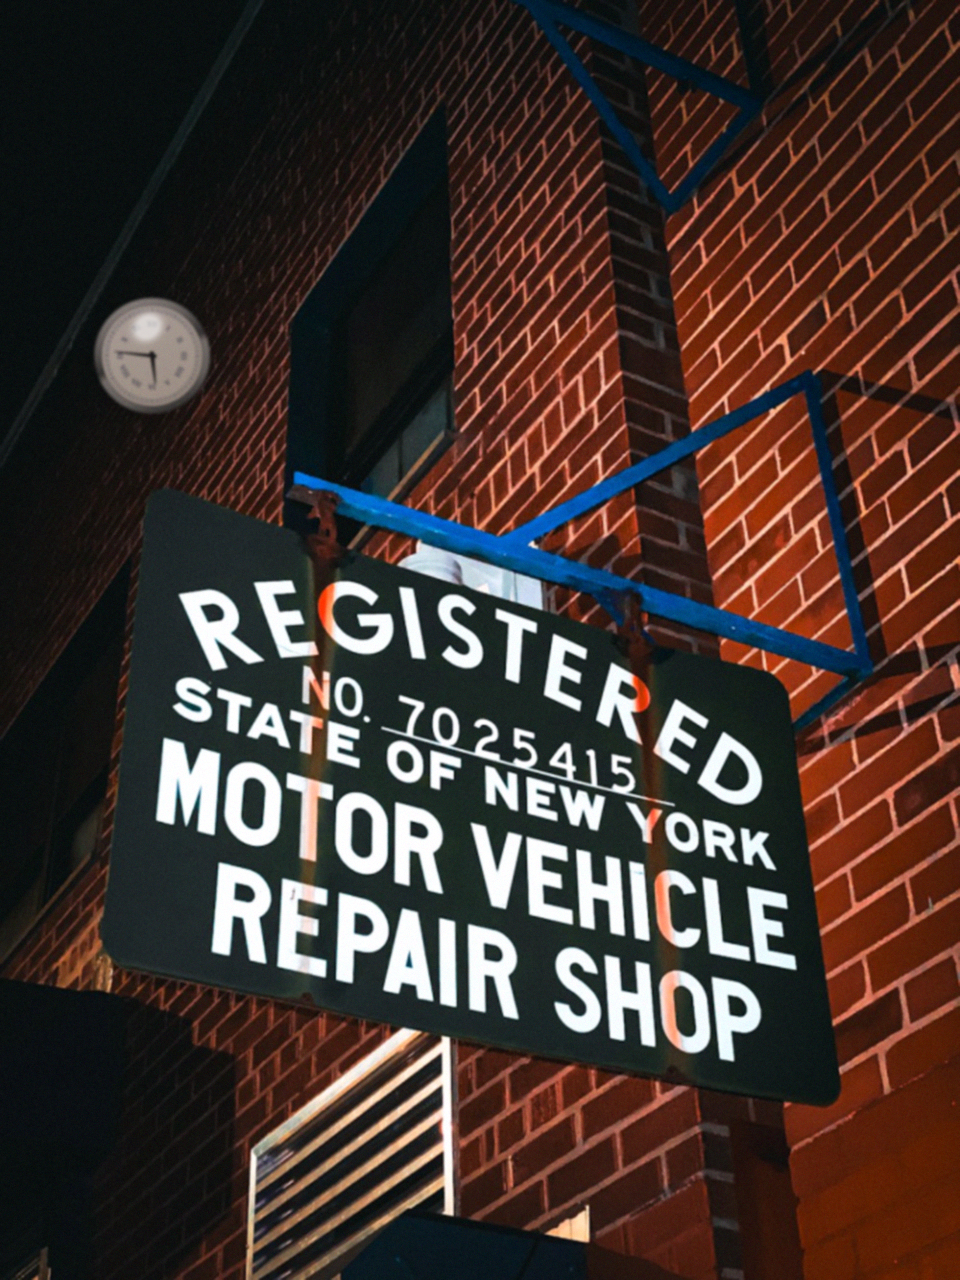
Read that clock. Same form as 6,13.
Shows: 5,46
